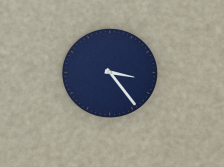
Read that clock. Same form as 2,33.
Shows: 3,24
